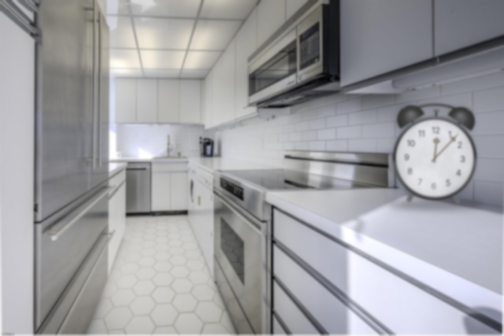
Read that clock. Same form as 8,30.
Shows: 12,07
